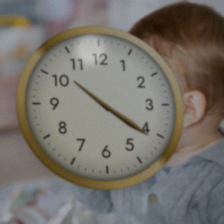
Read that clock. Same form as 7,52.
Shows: 10,21
